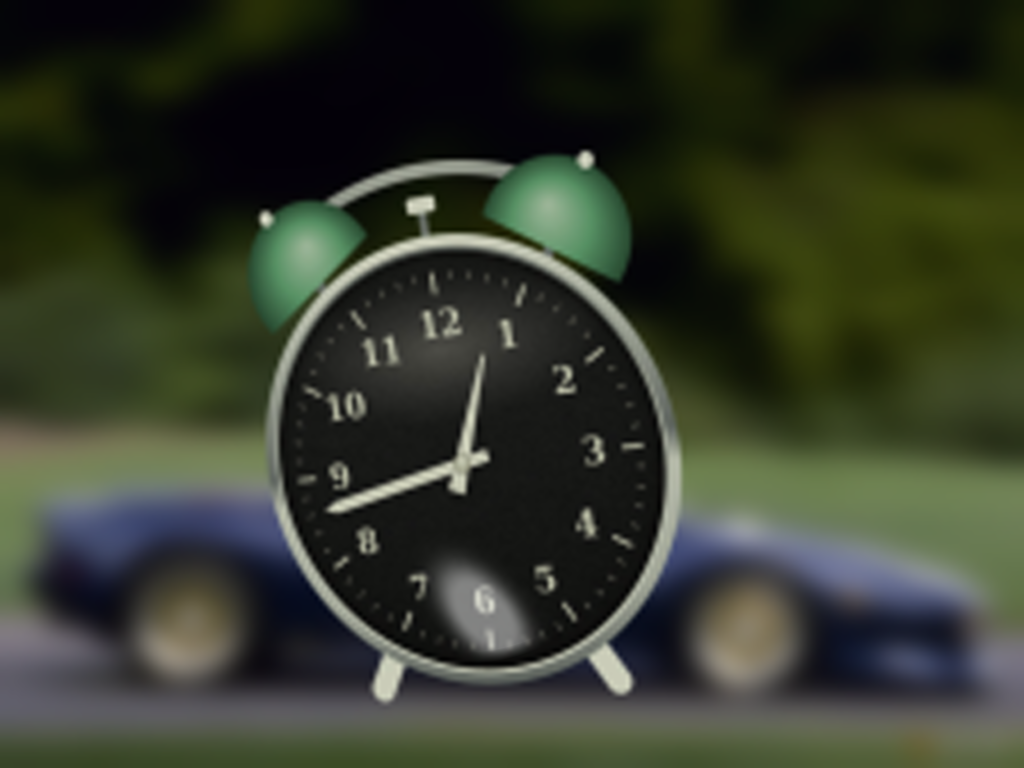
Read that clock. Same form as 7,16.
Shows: 12,43
